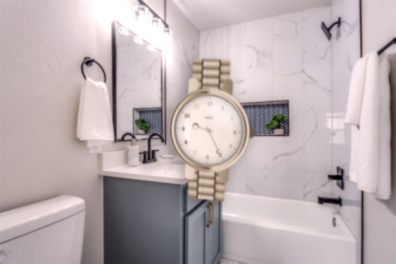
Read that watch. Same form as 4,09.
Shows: 9,25
